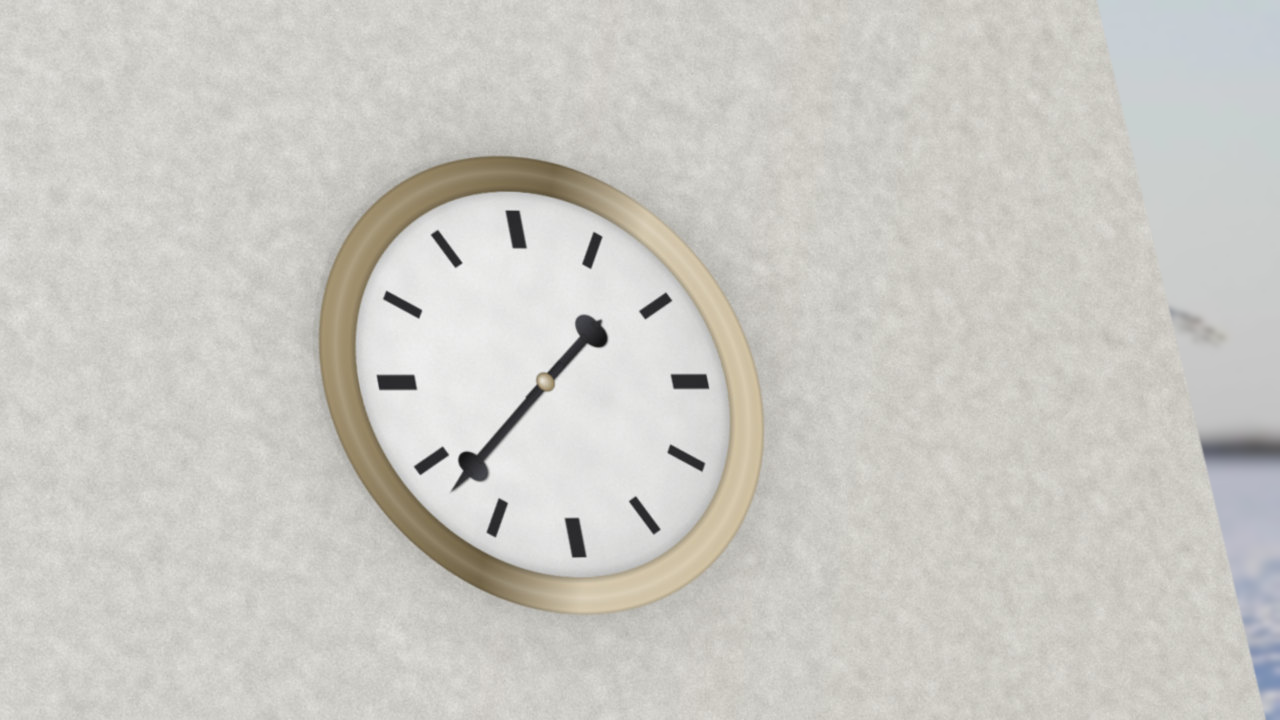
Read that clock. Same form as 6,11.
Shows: 1,38
